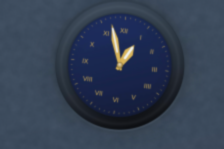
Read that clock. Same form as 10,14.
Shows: 12,57
